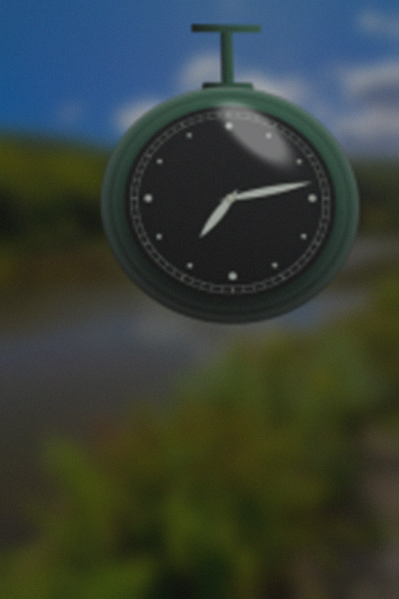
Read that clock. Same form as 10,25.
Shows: 7,13
